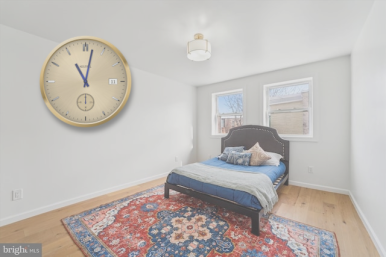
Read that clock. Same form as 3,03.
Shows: 11,02
